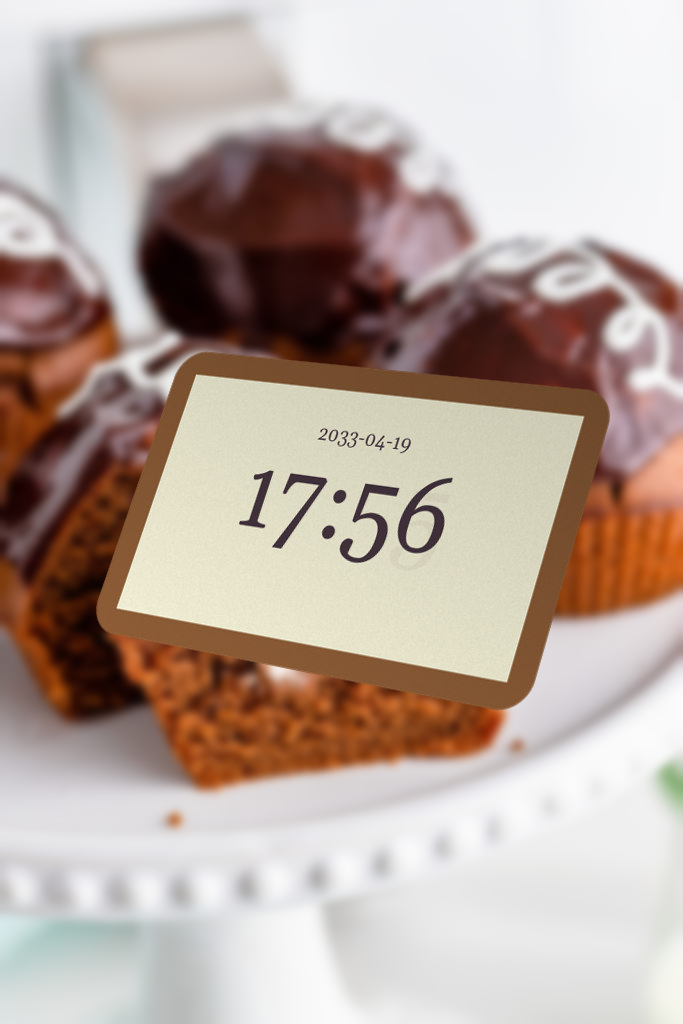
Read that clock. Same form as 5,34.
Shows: 17,56
